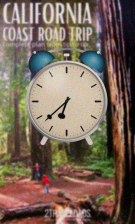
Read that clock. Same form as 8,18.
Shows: 6,38
